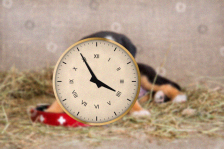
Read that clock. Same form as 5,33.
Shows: 3,55
